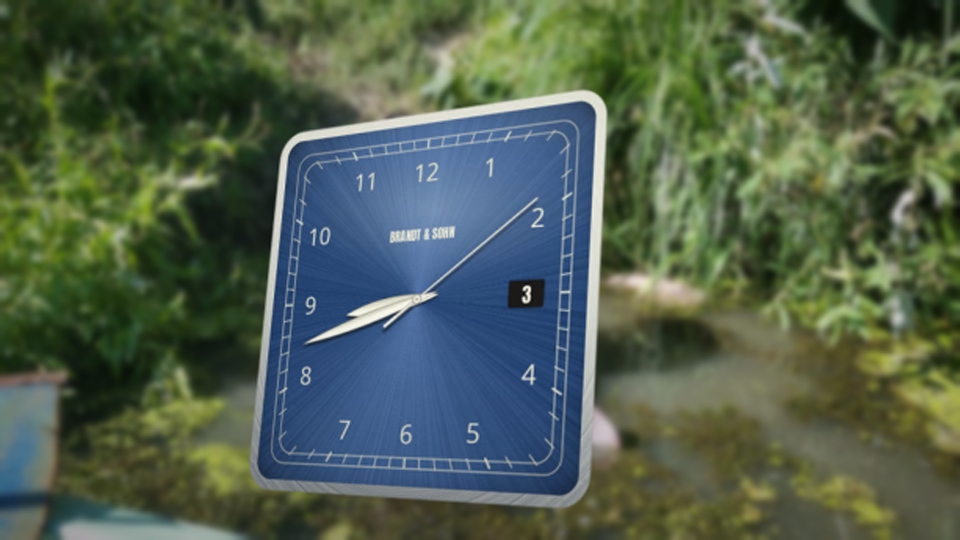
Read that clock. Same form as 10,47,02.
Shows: 8,42,09
